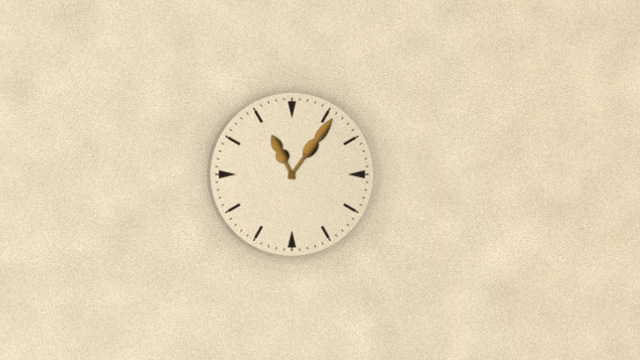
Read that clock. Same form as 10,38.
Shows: 11,06
